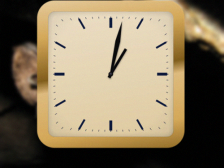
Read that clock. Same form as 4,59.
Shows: 1,02
